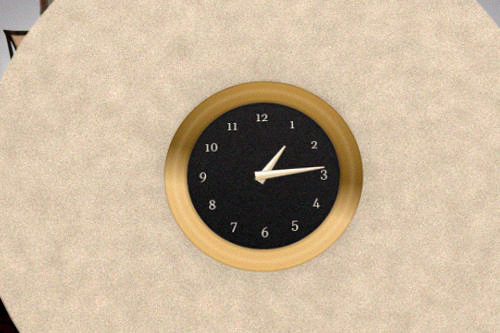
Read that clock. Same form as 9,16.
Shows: 1,14
